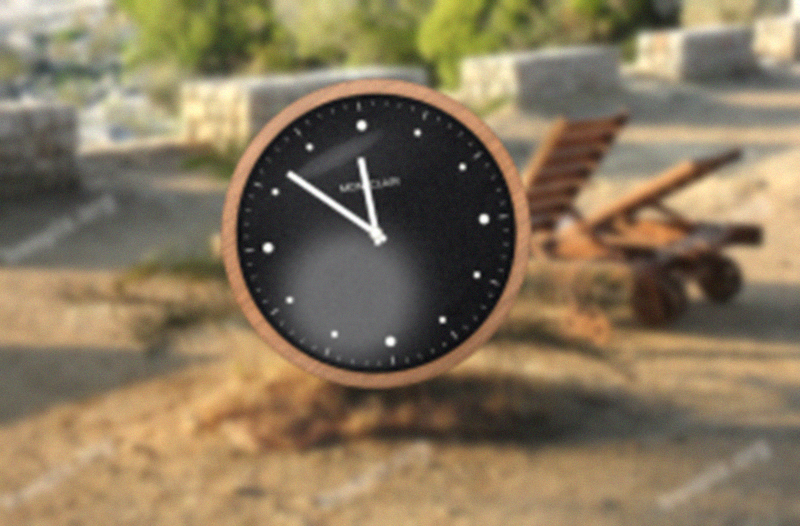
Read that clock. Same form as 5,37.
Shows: 11,52
